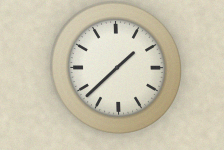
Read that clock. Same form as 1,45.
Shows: 1,38
